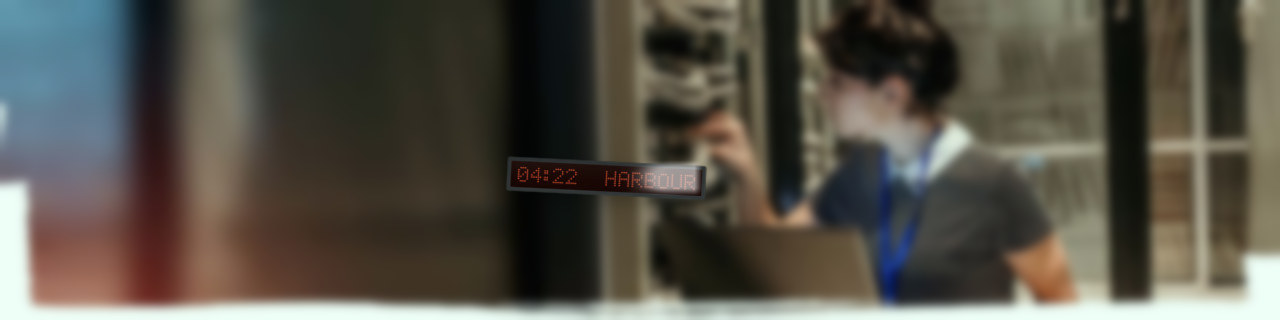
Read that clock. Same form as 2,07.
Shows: 4,22
